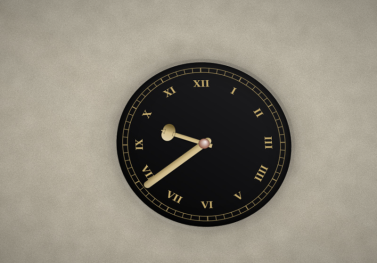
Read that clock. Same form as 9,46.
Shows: 9,39
